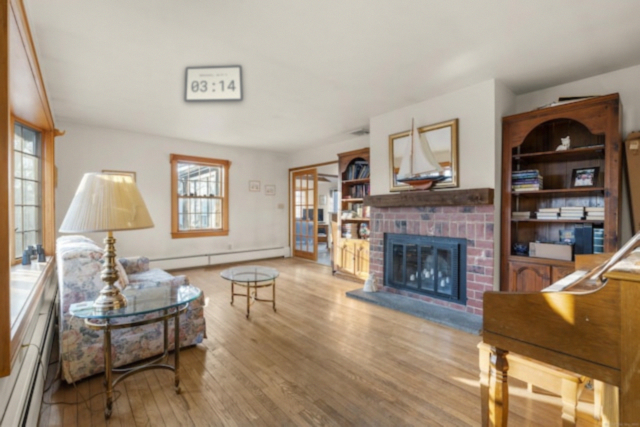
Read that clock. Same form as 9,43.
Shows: 3,14
